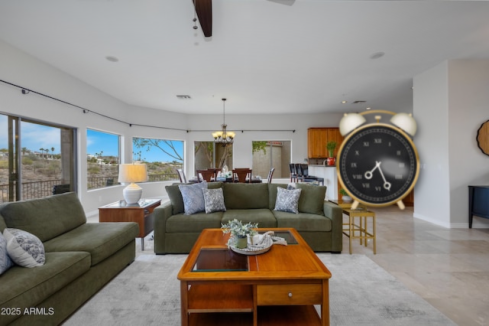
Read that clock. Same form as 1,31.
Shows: 7,26
